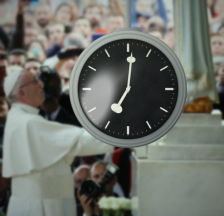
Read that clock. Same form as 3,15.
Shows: 7,01
